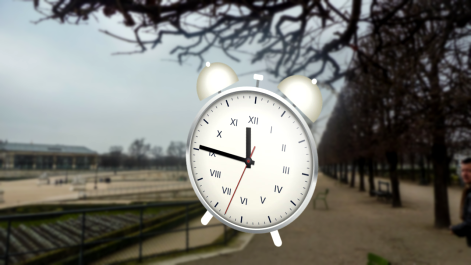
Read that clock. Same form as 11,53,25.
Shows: 11,45,33
